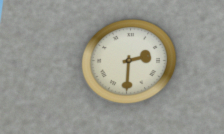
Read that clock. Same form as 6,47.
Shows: 2,30
